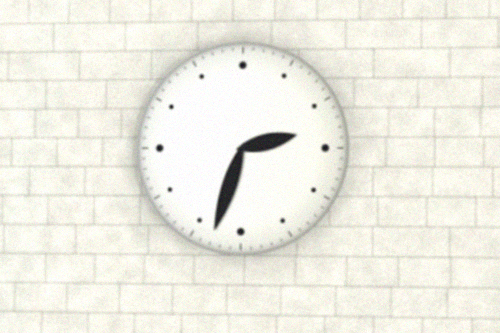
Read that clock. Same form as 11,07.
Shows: 2,33
